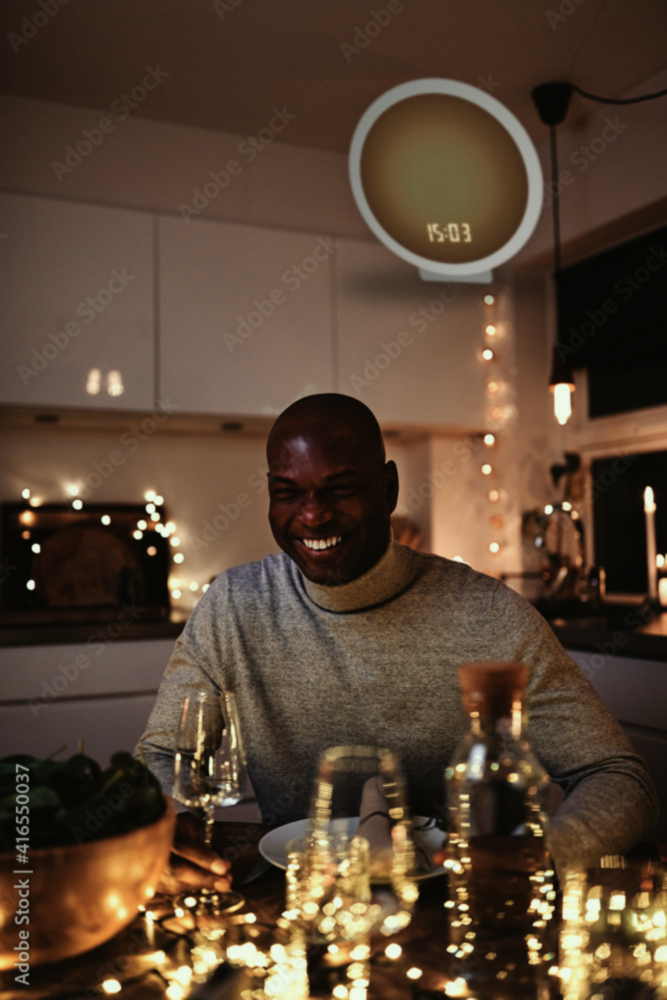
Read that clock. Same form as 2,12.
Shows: 15,03
